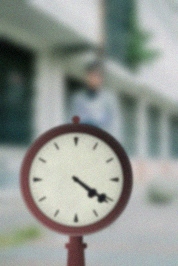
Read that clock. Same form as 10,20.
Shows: 4,21
